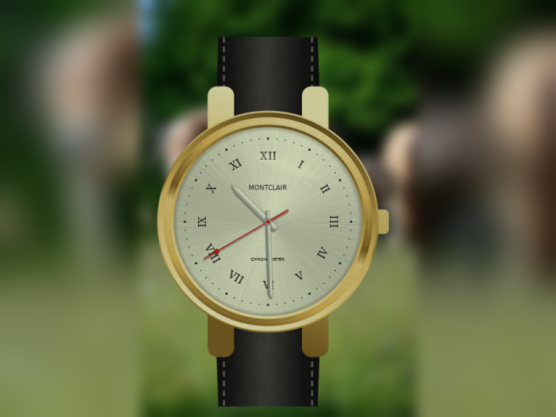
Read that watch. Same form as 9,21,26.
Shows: 10,29,40
